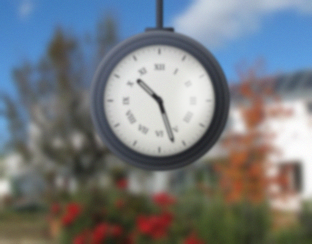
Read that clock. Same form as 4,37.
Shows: 10,27
